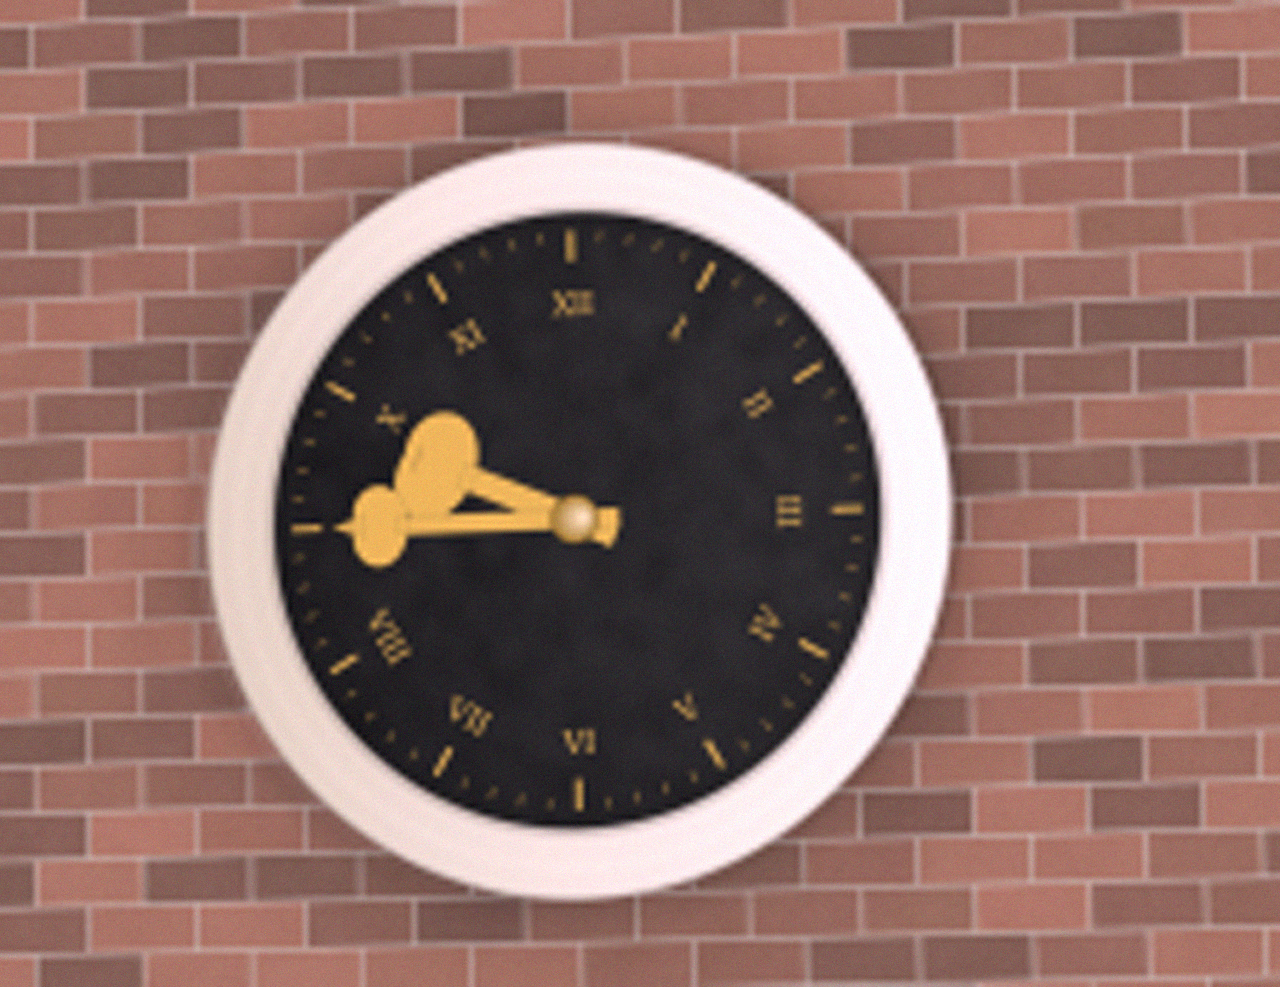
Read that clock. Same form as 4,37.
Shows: 9,45
